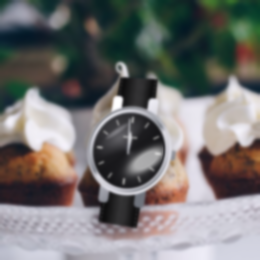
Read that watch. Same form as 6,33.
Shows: 11,59
